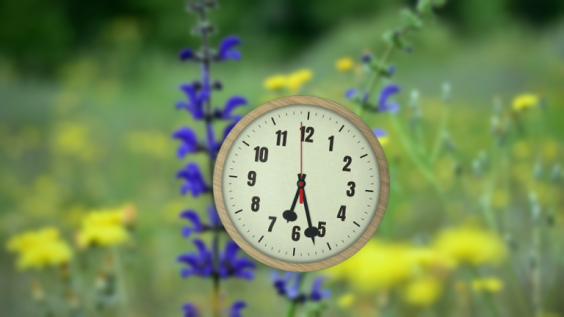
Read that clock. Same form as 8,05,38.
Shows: 6,26,59
